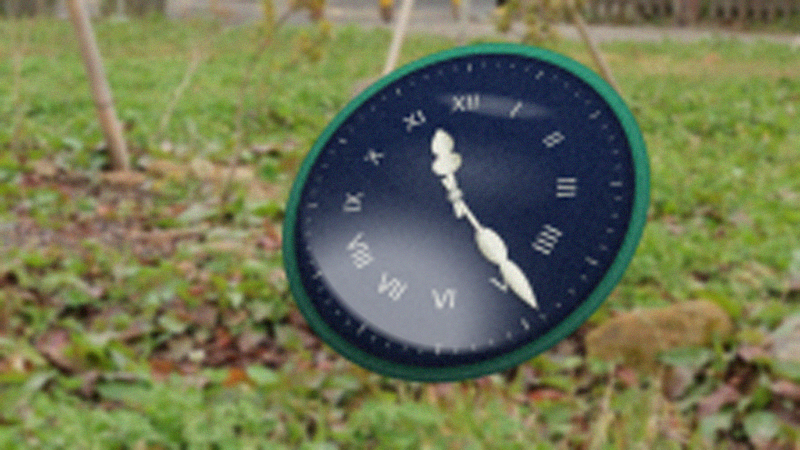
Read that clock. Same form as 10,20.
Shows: 11,24
